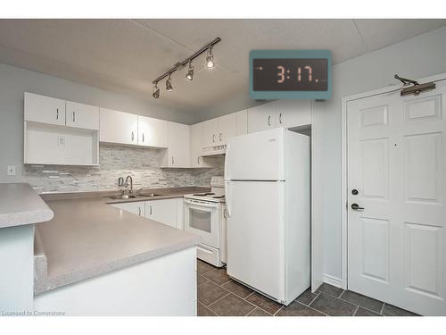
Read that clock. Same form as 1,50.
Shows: 3,17
